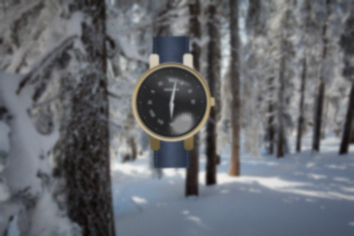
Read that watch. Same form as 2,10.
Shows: 6,02
